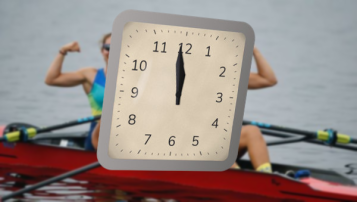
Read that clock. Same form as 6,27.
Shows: 11,59
